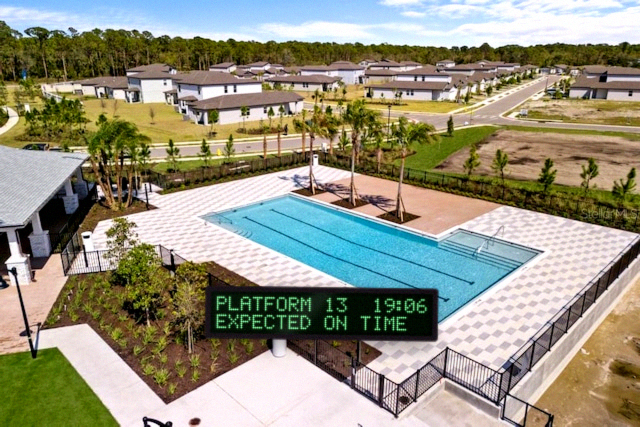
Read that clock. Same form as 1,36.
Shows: 19,06
